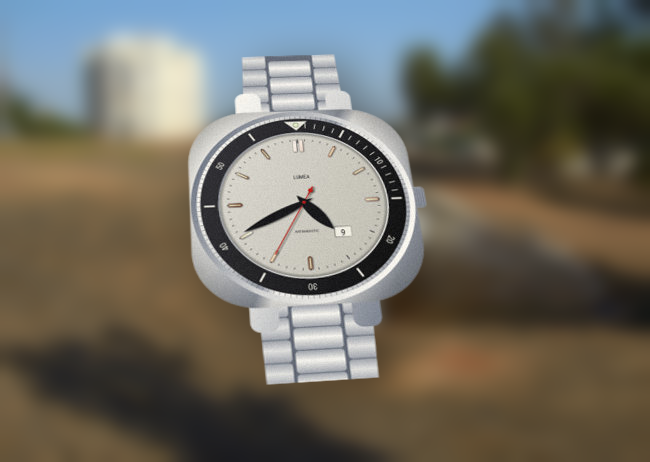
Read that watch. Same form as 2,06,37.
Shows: 4,40,35
